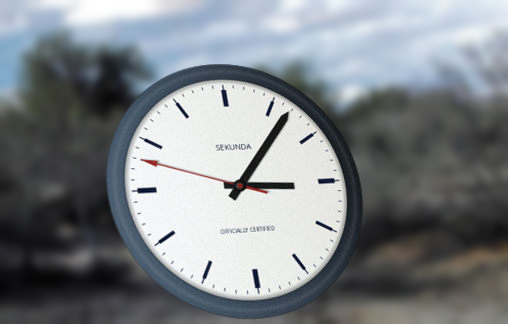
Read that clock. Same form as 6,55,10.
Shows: 3,06,48
